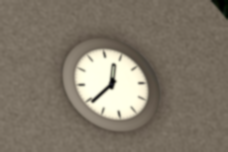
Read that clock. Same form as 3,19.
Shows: 12,39
